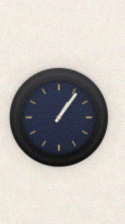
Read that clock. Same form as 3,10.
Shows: 1,06
